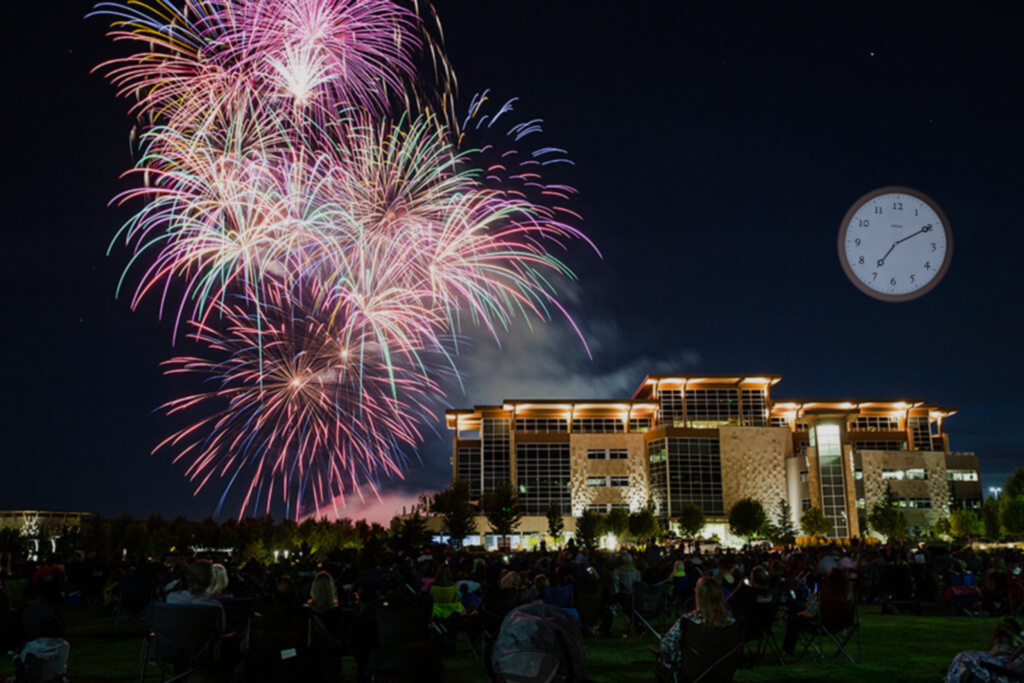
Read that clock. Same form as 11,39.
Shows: 7,10
